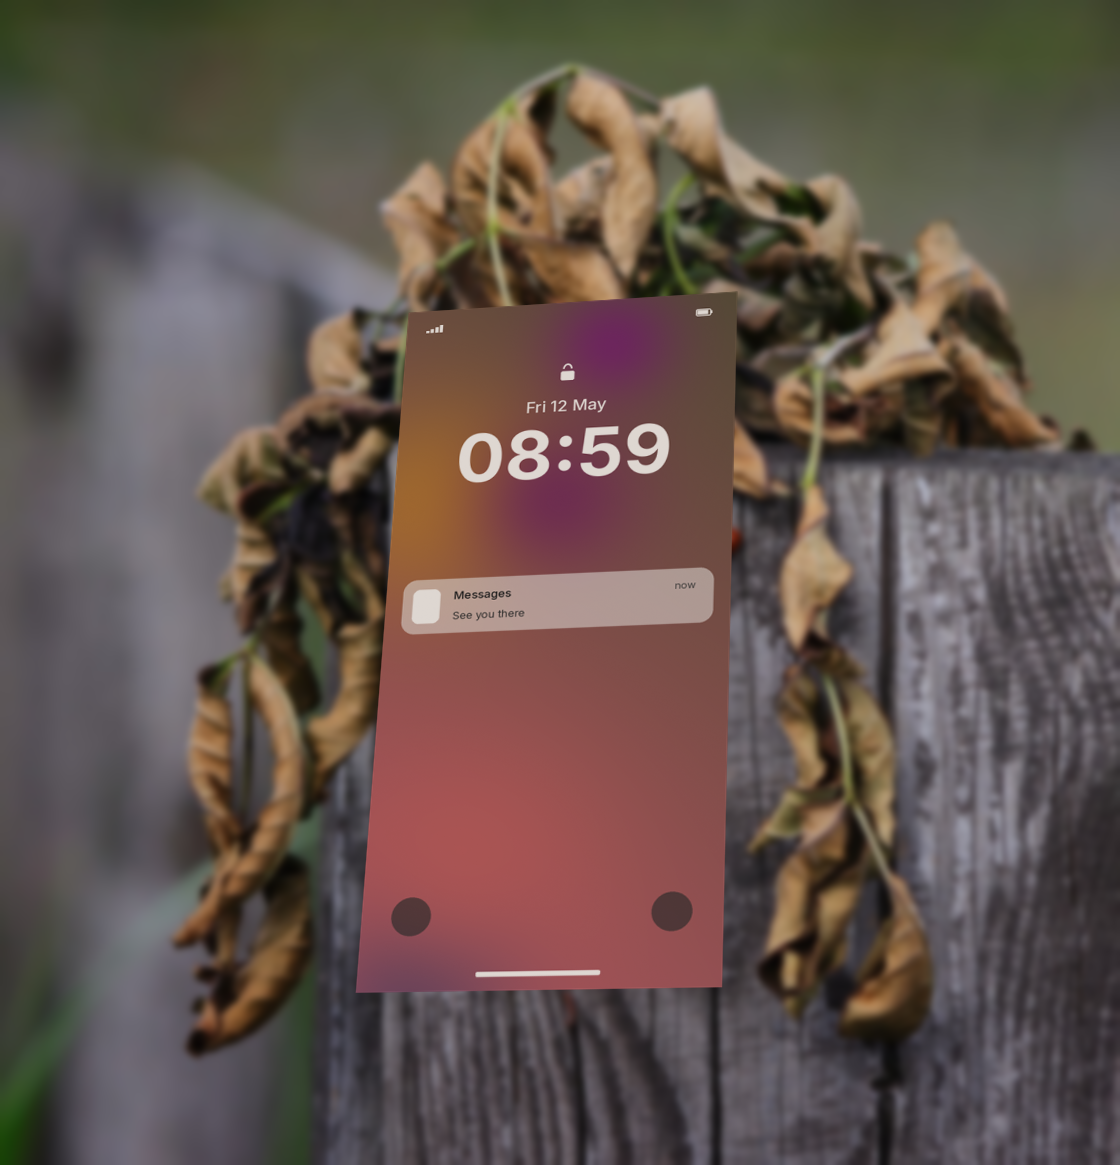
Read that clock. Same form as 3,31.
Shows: 8,59
